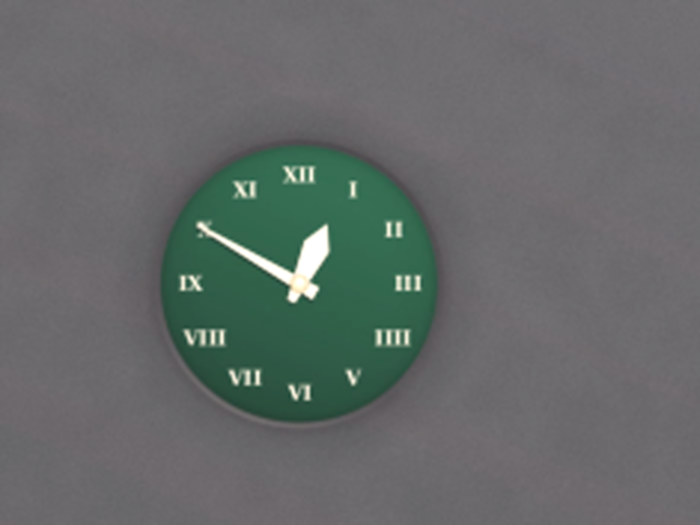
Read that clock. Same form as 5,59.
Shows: 12,50
